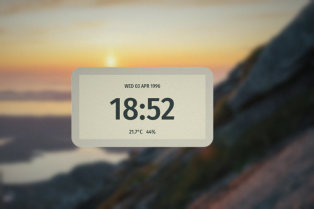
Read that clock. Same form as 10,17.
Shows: 18,52
